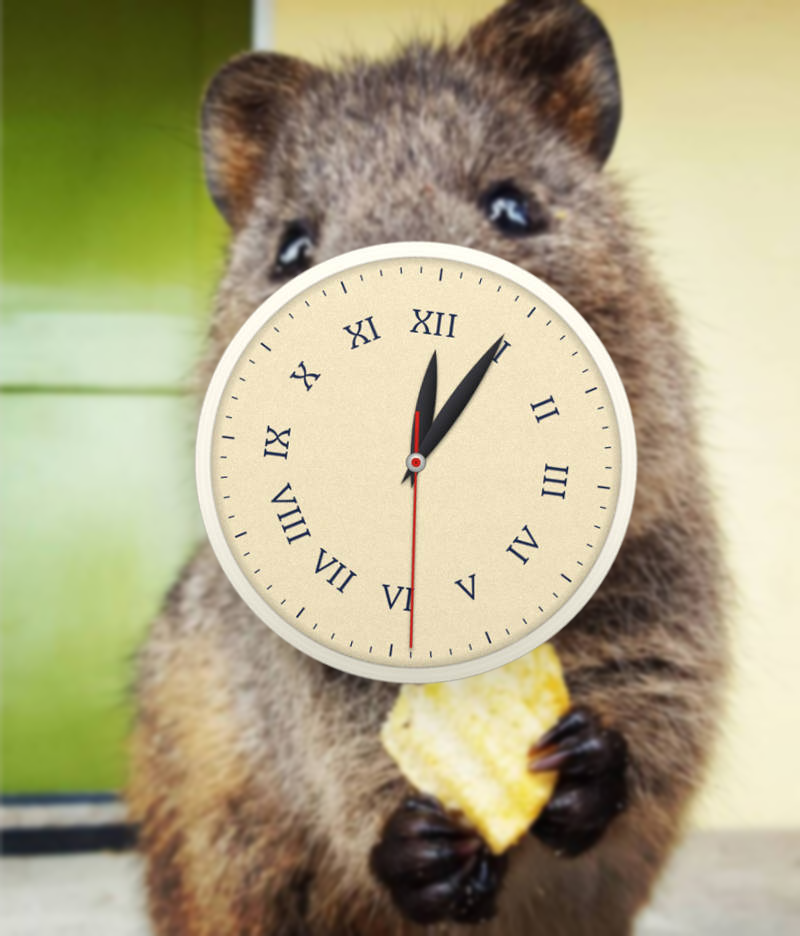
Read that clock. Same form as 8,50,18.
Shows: 12,04,29
